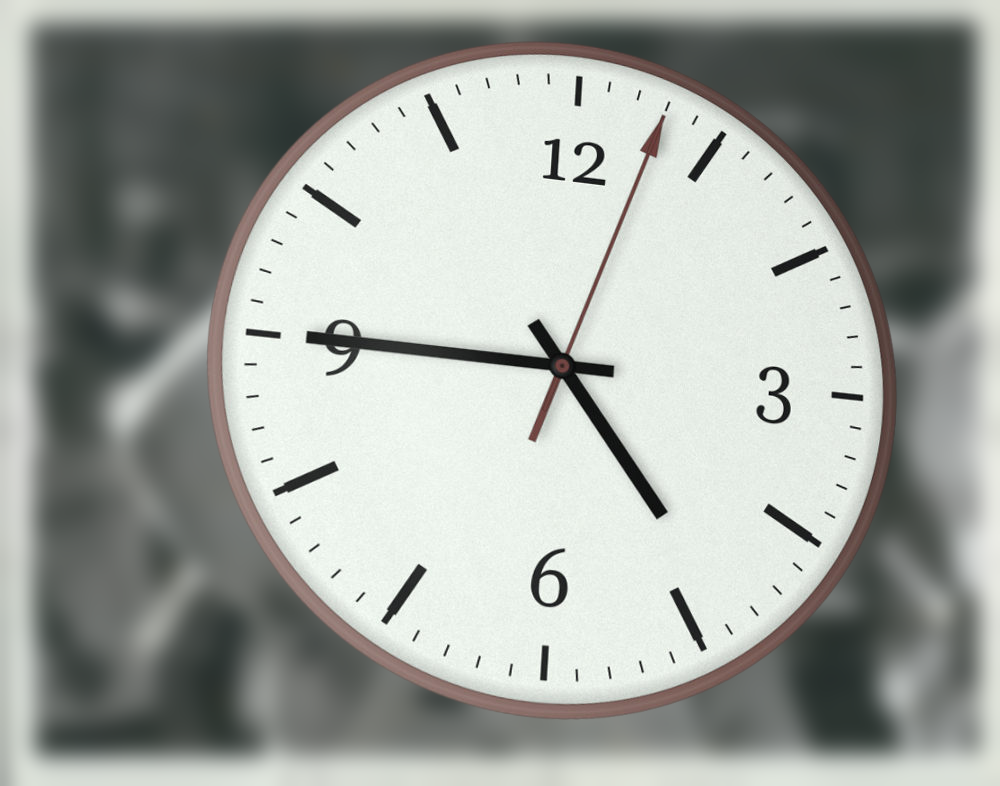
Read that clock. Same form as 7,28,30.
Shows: 4,45,03
